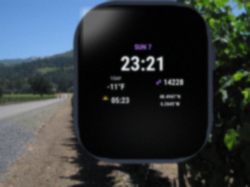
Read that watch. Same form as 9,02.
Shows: 23,21
